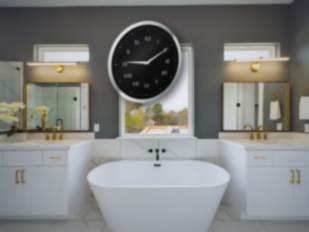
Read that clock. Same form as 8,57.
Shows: 9,10
